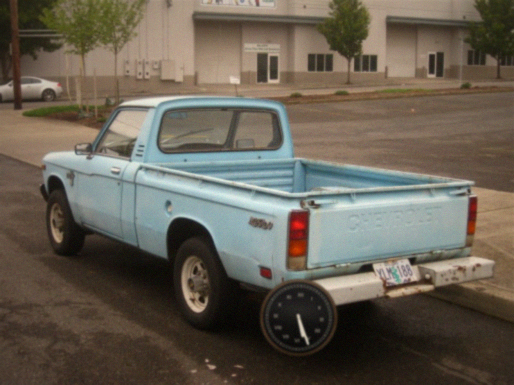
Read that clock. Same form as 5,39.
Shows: 5,26
